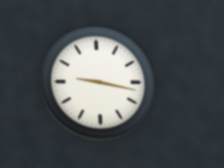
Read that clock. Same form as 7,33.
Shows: 9,17
